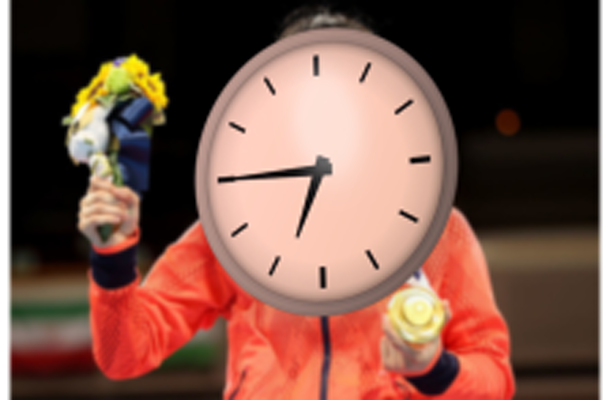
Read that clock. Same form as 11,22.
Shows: 6,45
